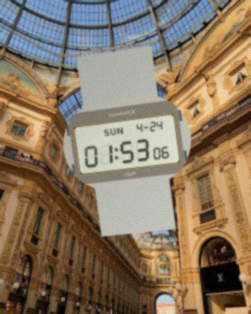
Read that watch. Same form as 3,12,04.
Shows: 1,53,06
